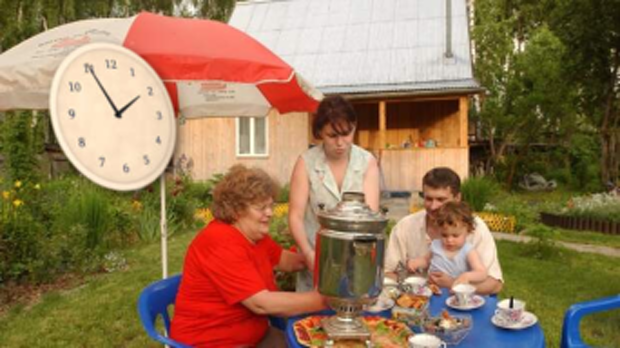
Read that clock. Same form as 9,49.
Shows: 1,55
